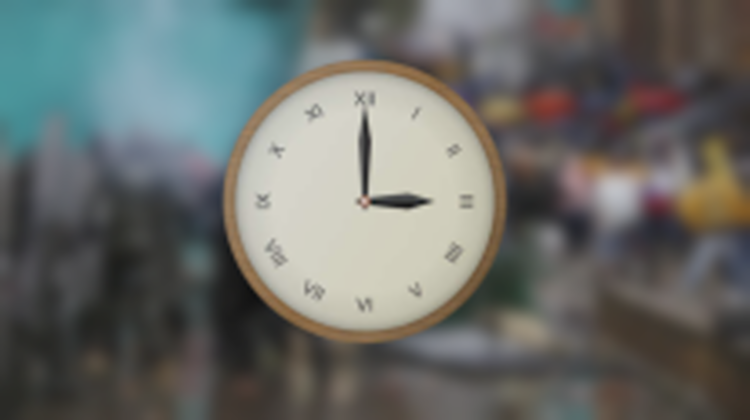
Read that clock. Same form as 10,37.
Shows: 3,00
